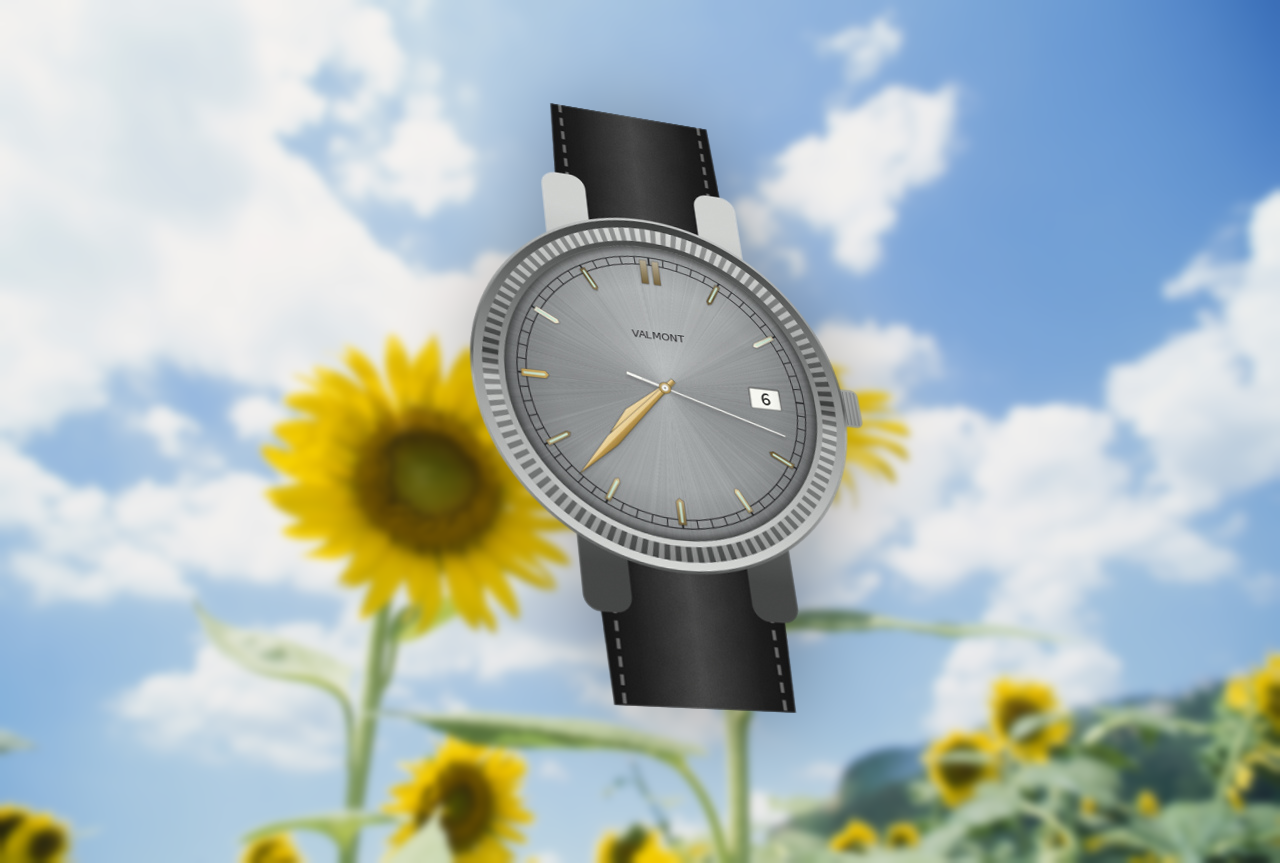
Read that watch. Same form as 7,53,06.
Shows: 7,37,18
